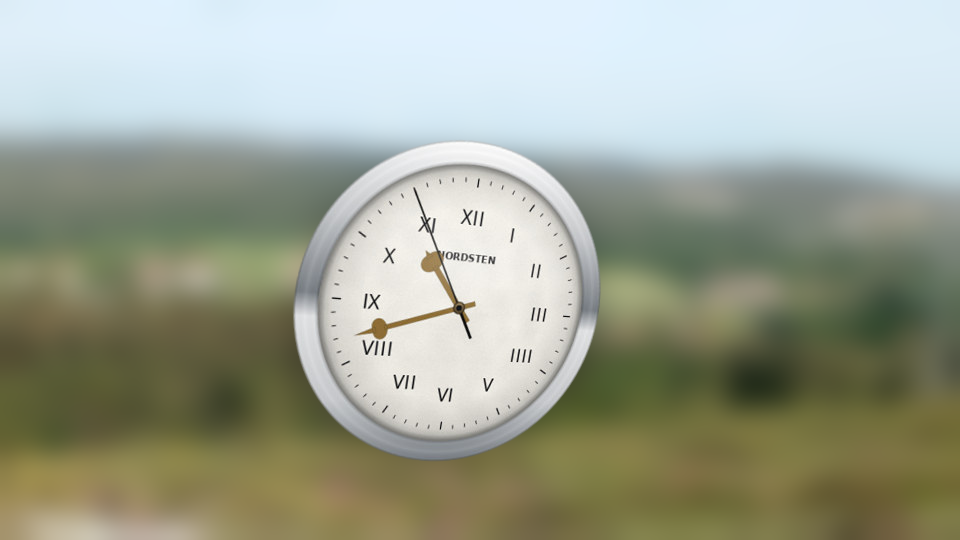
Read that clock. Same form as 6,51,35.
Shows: 10,41,55
